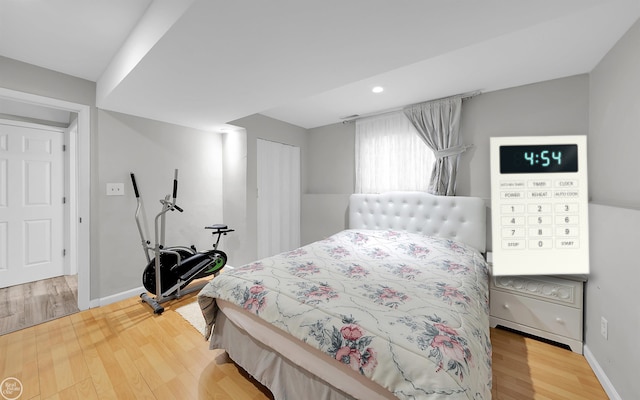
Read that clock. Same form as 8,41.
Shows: 4,54
